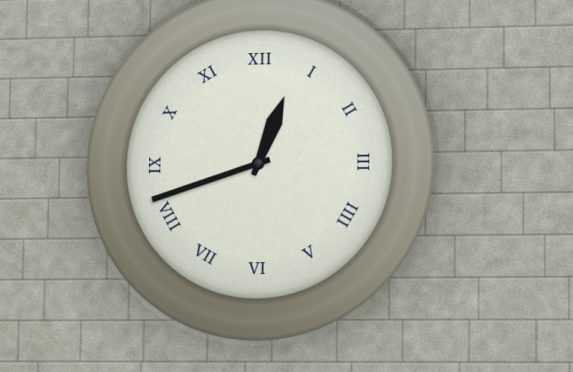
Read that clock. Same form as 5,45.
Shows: 12,42
